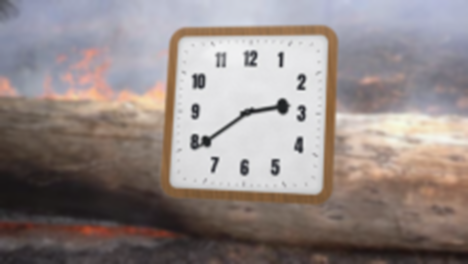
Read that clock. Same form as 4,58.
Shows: 2,39
